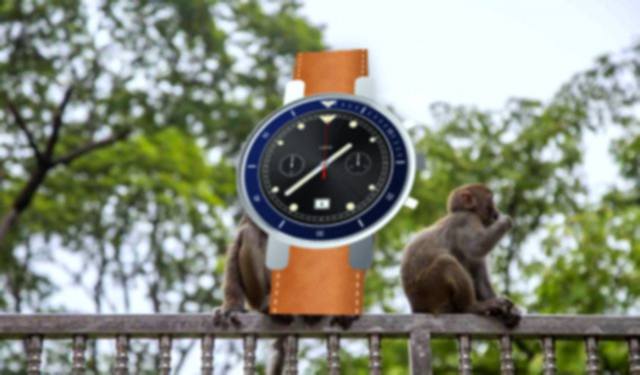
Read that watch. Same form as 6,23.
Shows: 1,38
